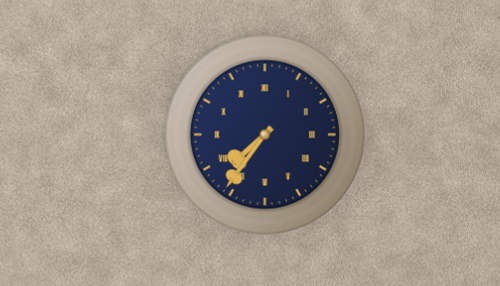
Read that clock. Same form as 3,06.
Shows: 7,36
